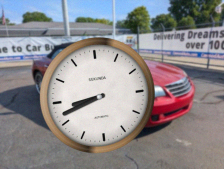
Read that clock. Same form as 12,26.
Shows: 8,42
